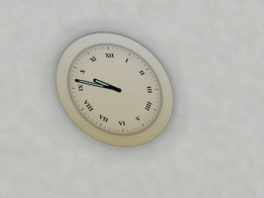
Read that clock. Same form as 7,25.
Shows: 9,47
